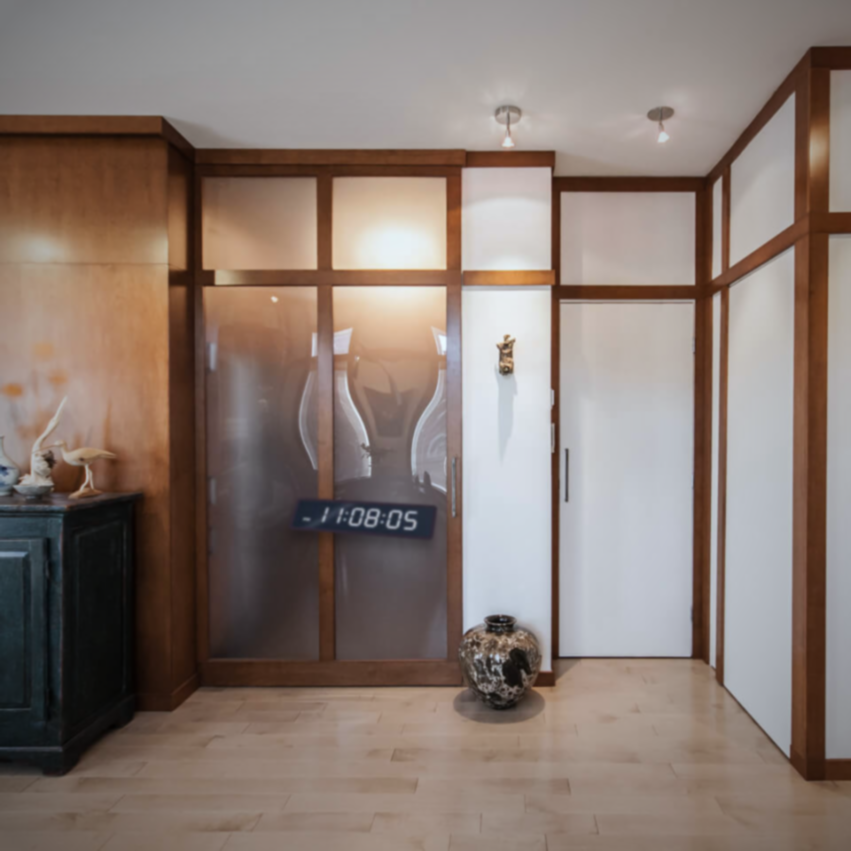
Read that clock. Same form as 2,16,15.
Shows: 11,08,05
